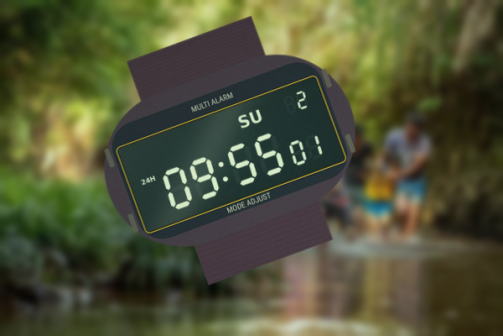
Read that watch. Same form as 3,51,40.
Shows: 9,55,01
